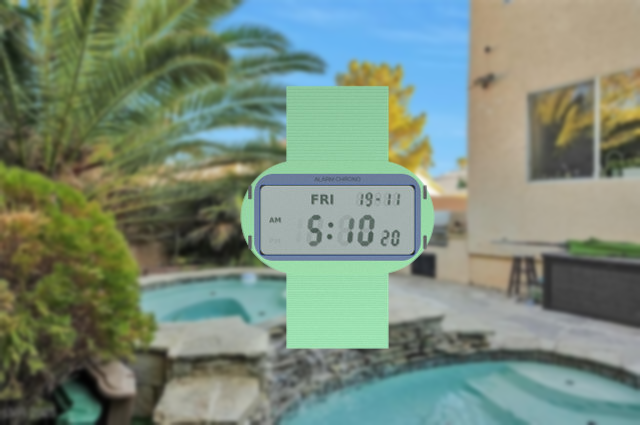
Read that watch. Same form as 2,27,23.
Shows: 5,10,20
